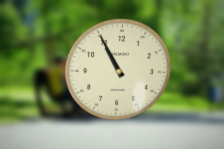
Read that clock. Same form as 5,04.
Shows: 10,55
